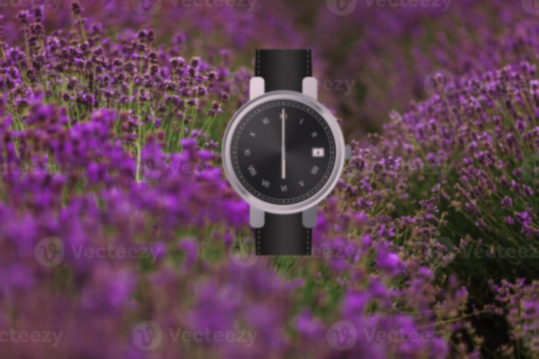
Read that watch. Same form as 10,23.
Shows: 6,00
